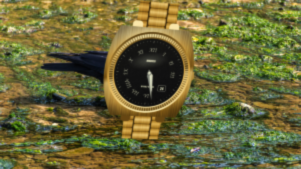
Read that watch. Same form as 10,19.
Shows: 5,28
